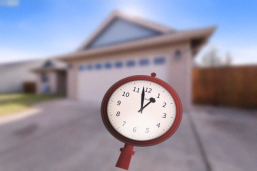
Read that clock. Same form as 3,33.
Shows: 12,58
